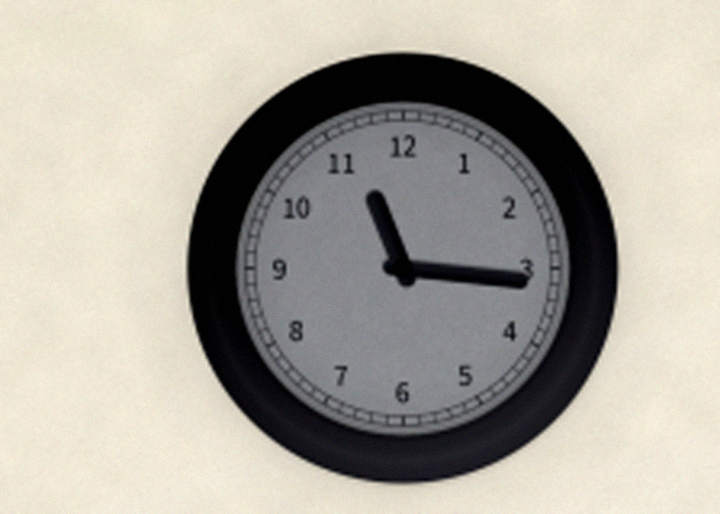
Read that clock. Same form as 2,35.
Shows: 11,16
